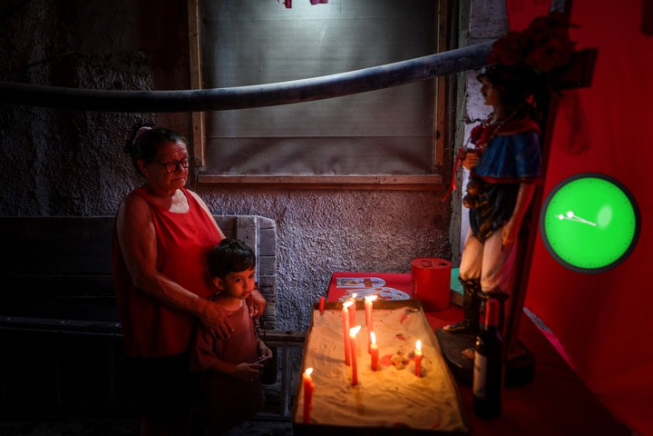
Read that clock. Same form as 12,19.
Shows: 9,47
